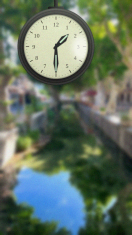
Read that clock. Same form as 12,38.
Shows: 1,30
